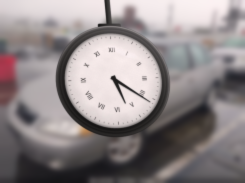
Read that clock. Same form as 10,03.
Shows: 5,21
